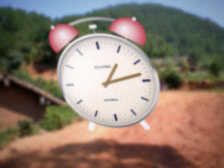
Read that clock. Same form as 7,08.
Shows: 1,13
